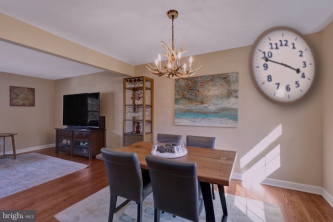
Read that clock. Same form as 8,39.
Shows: 3,48
